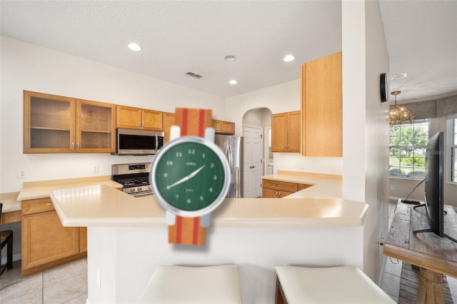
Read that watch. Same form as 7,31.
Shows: 1,40
